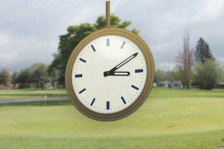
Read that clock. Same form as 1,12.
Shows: 3,10
